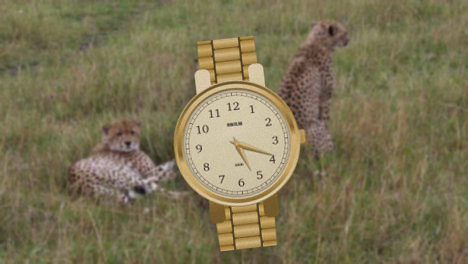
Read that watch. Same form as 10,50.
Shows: 5,19
